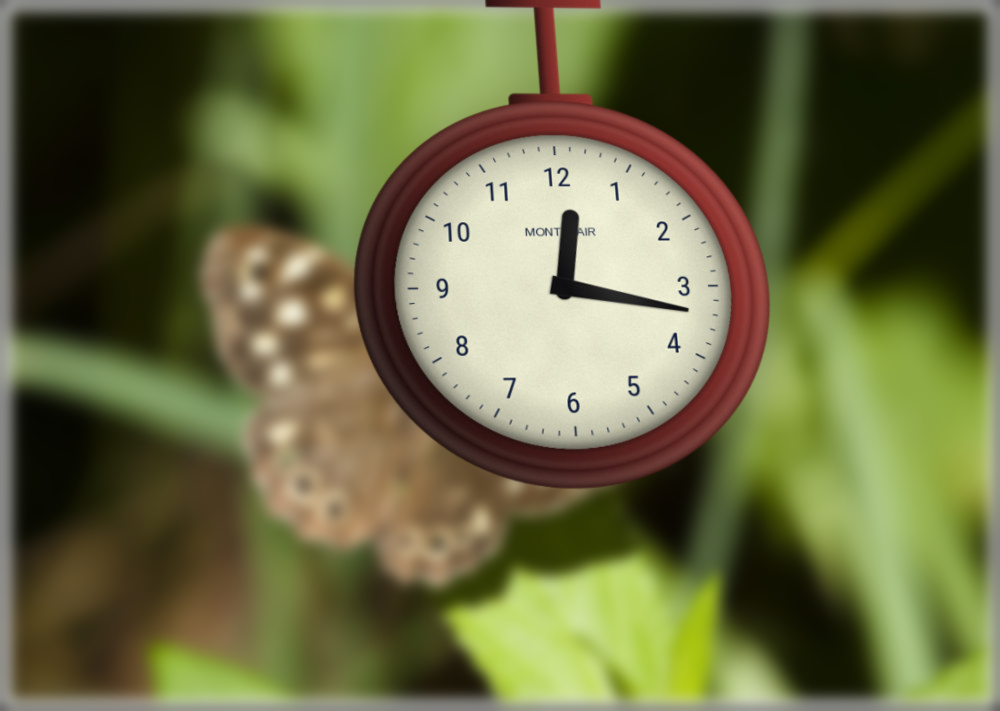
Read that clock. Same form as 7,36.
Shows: 12,17
